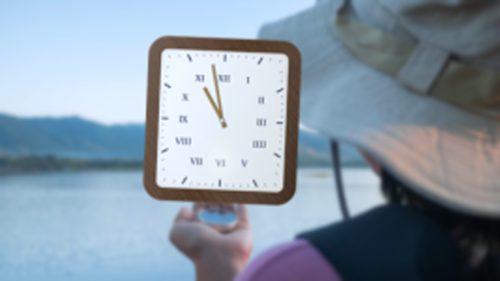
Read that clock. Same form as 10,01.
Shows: 10,58
